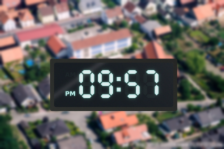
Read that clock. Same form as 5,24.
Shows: 9,57
